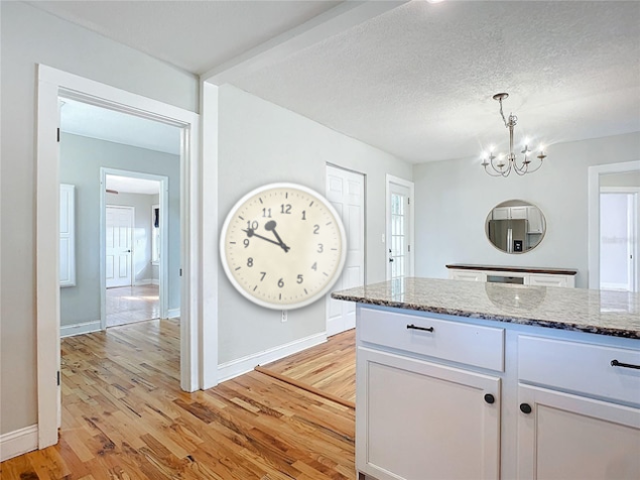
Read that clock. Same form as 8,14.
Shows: 10,48
